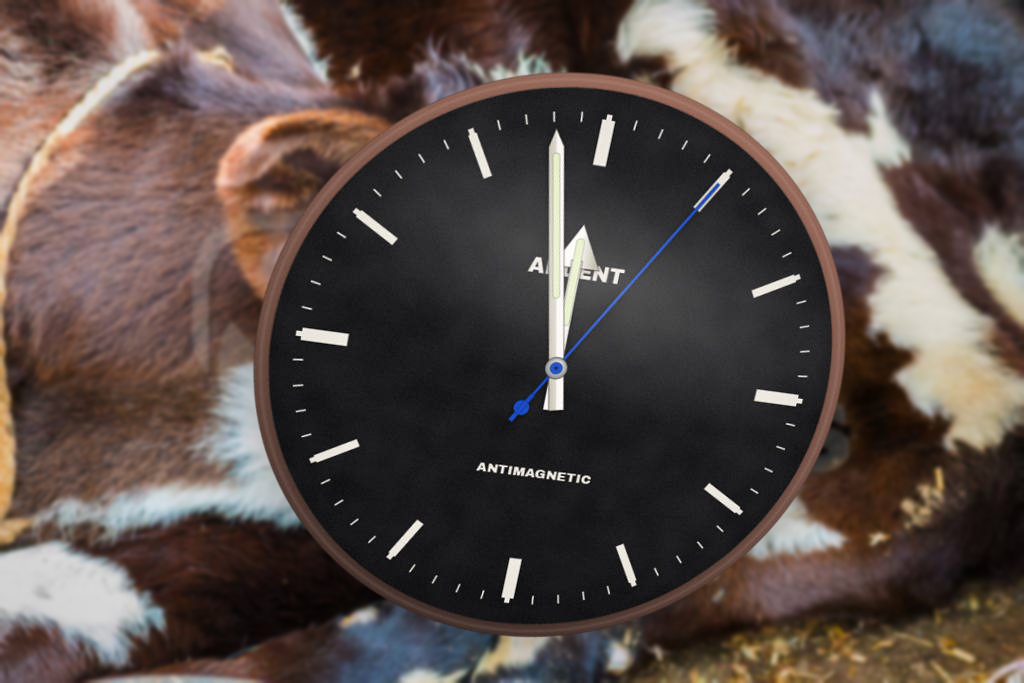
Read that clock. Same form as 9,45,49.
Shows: 11,58,05
